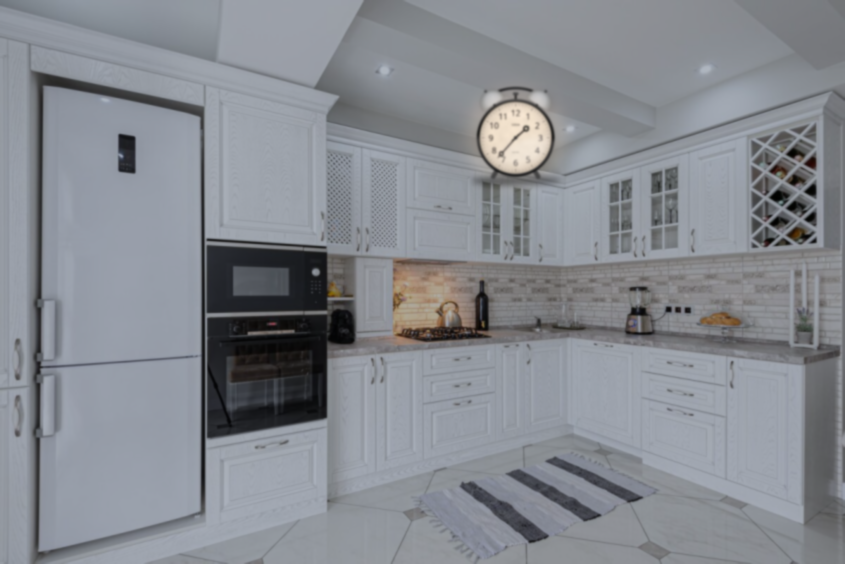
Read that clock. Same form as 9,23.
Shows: 1,37
